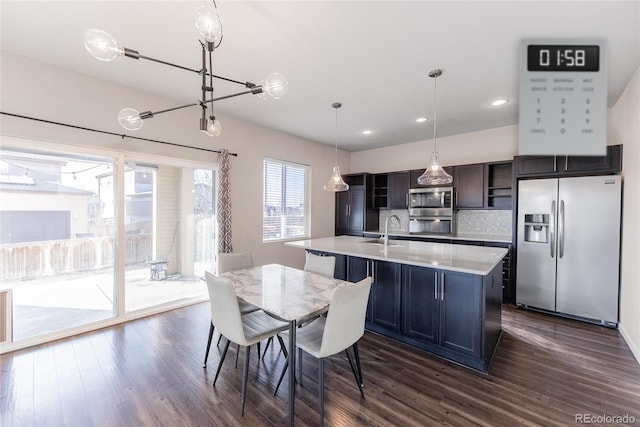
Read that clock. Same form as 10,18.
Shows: 1,58
